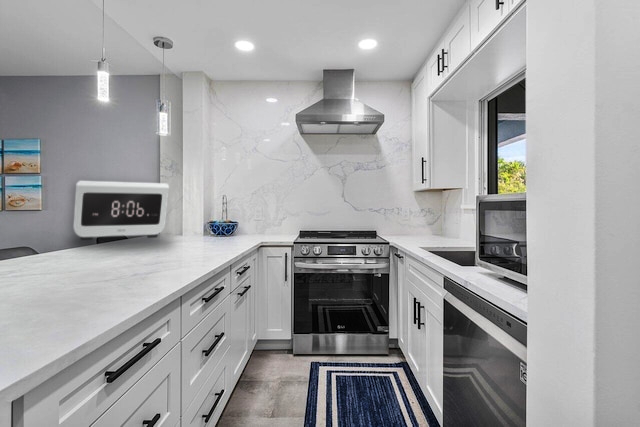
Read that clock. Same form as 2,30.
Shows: 8,06
